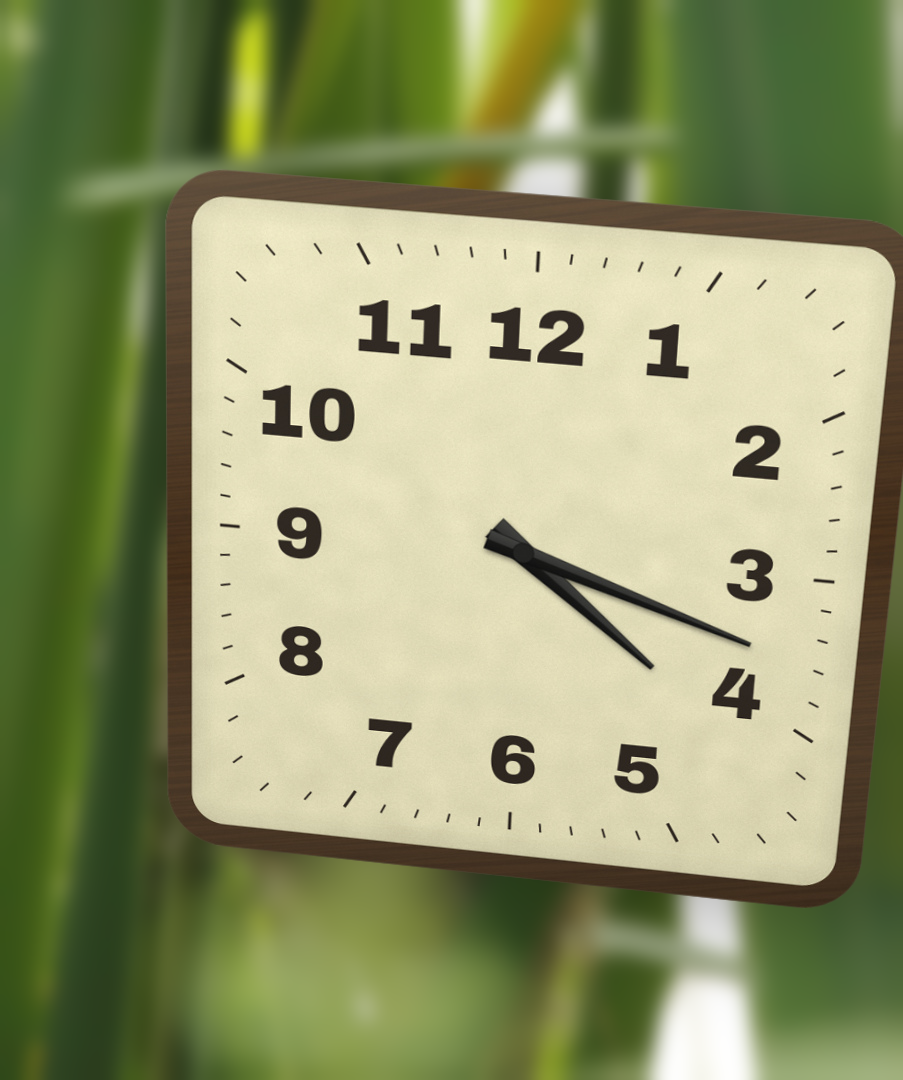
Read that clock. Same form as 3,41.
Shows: 4,18
